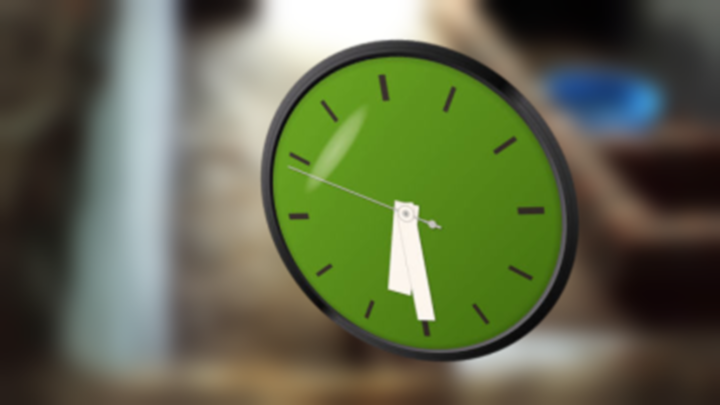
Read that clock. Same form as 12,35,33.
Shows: 6,29,49
